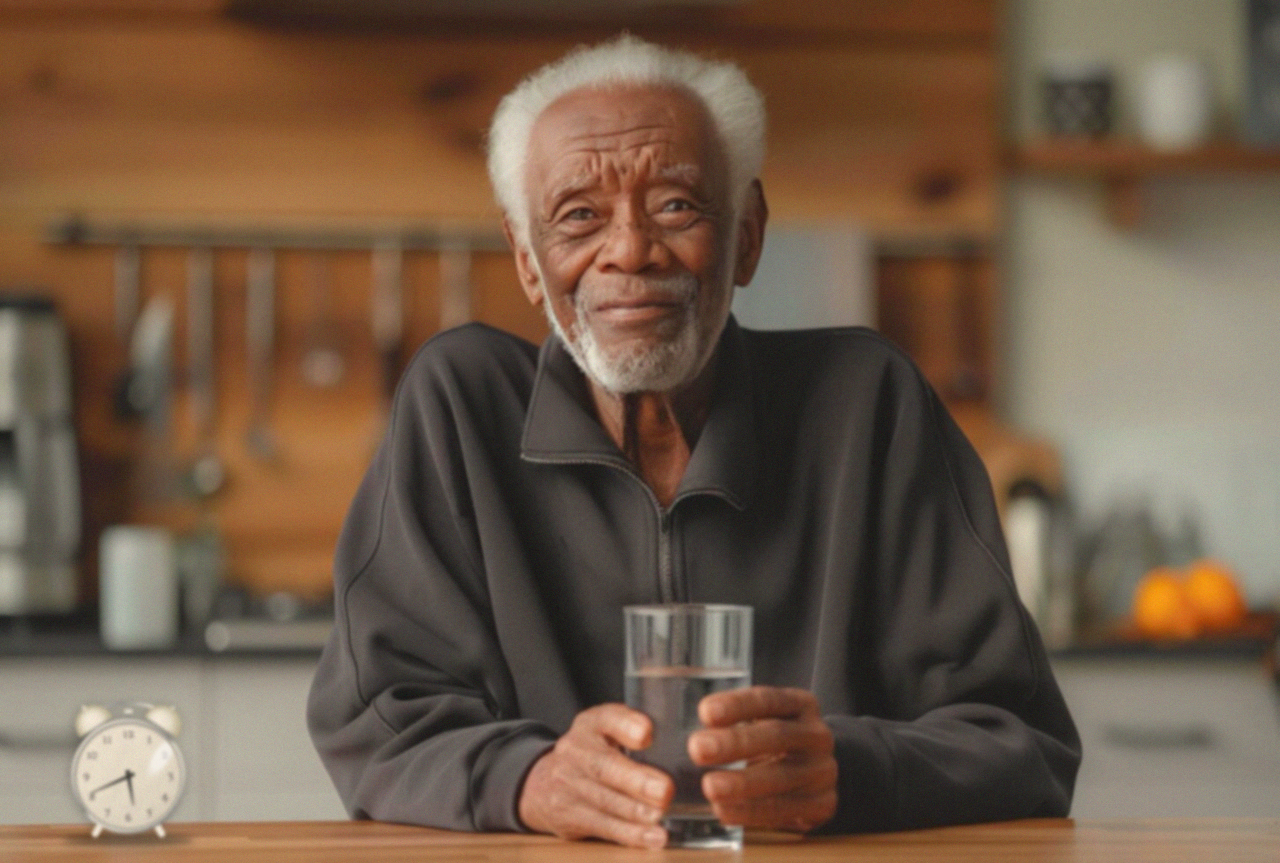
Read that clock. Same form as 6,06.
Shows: 5,41
